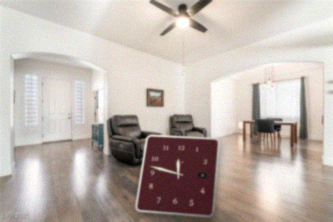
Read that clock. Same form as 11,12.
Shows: 11,47
